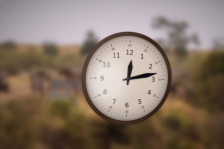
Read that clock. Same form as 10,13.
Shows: 12,13
